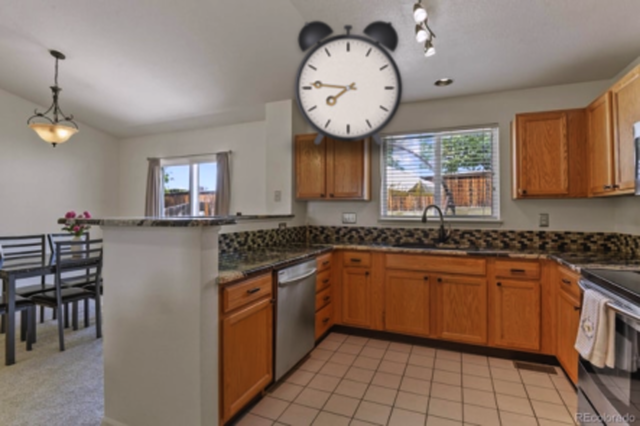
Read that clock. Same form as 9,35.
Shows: 7,46
